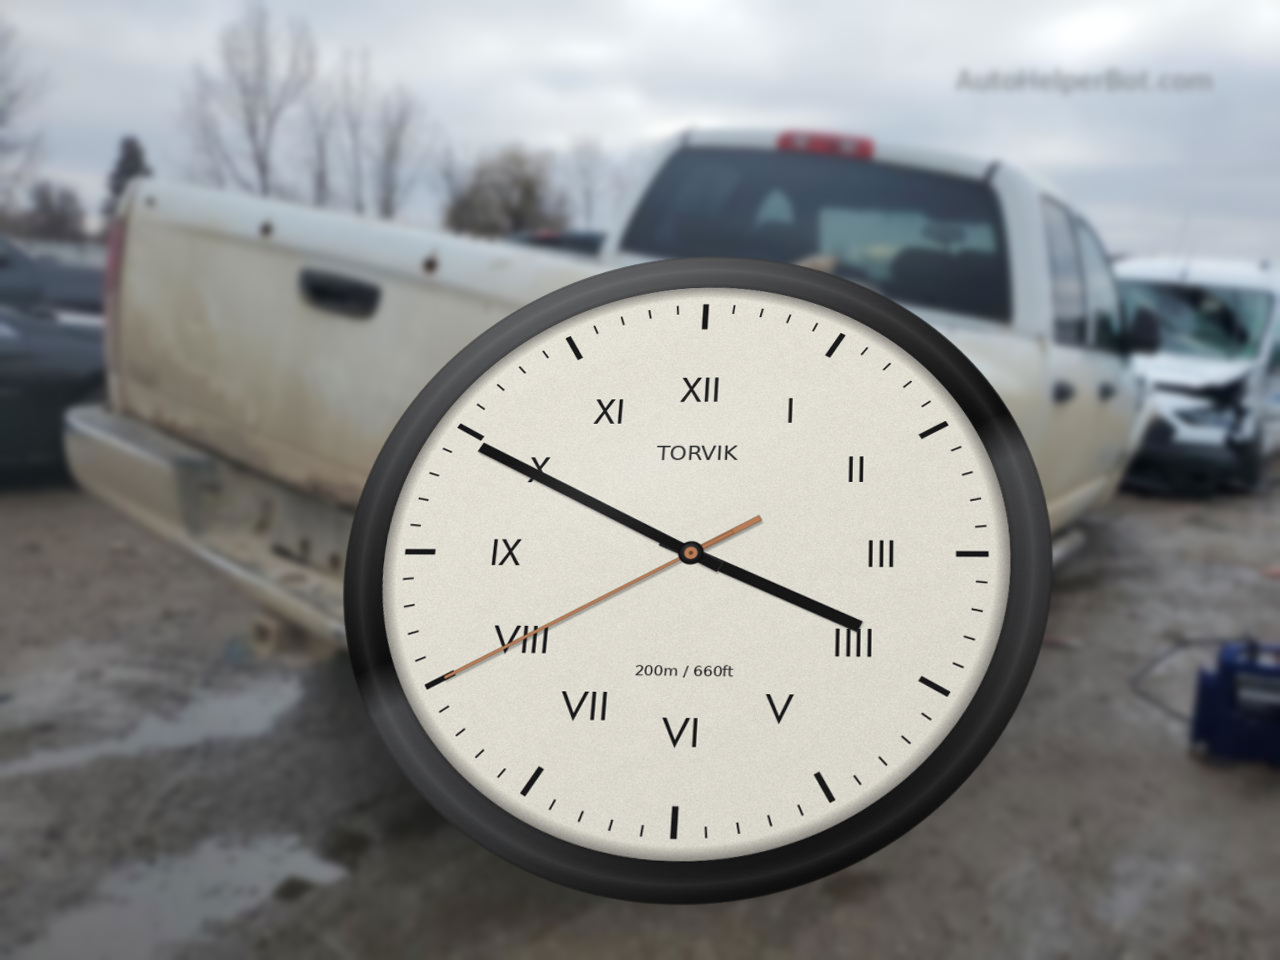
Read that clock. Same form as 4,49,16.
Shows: 3,49,40
